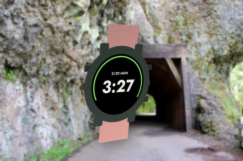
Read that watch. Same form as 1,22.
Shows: 3,27
